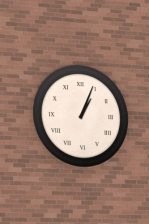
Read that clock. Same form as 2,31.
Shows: 1,04
